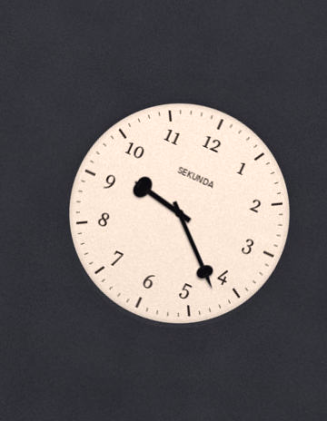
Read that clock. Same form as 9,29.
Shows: 9,22
